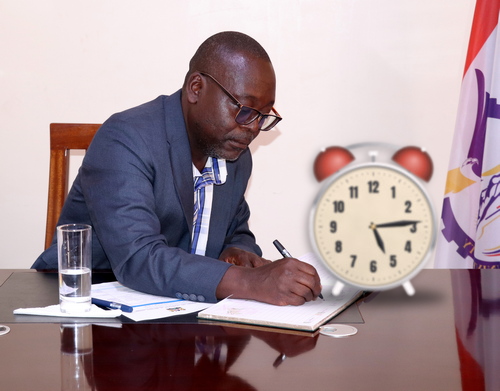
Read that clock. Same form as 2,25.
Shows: 5,14
